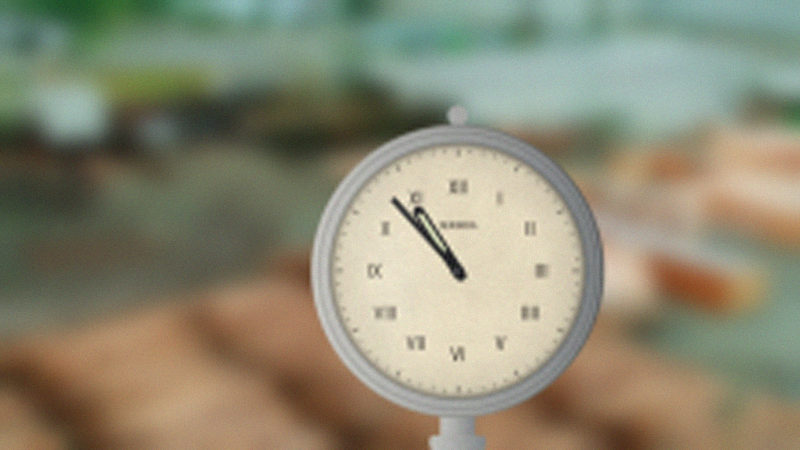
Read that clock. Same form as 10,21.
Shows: 10,53
